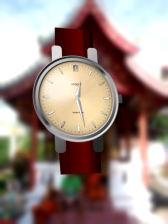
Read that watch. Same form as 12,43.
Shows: 12,28
